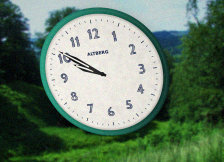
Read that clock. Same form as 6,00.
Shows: 9,51
